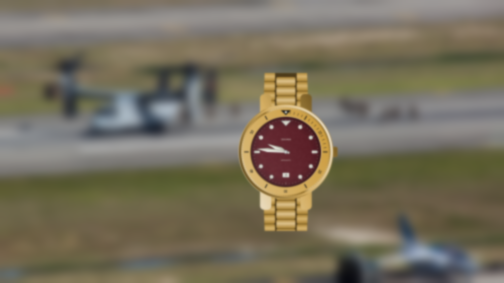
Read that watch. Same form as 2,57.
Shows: 9,46
